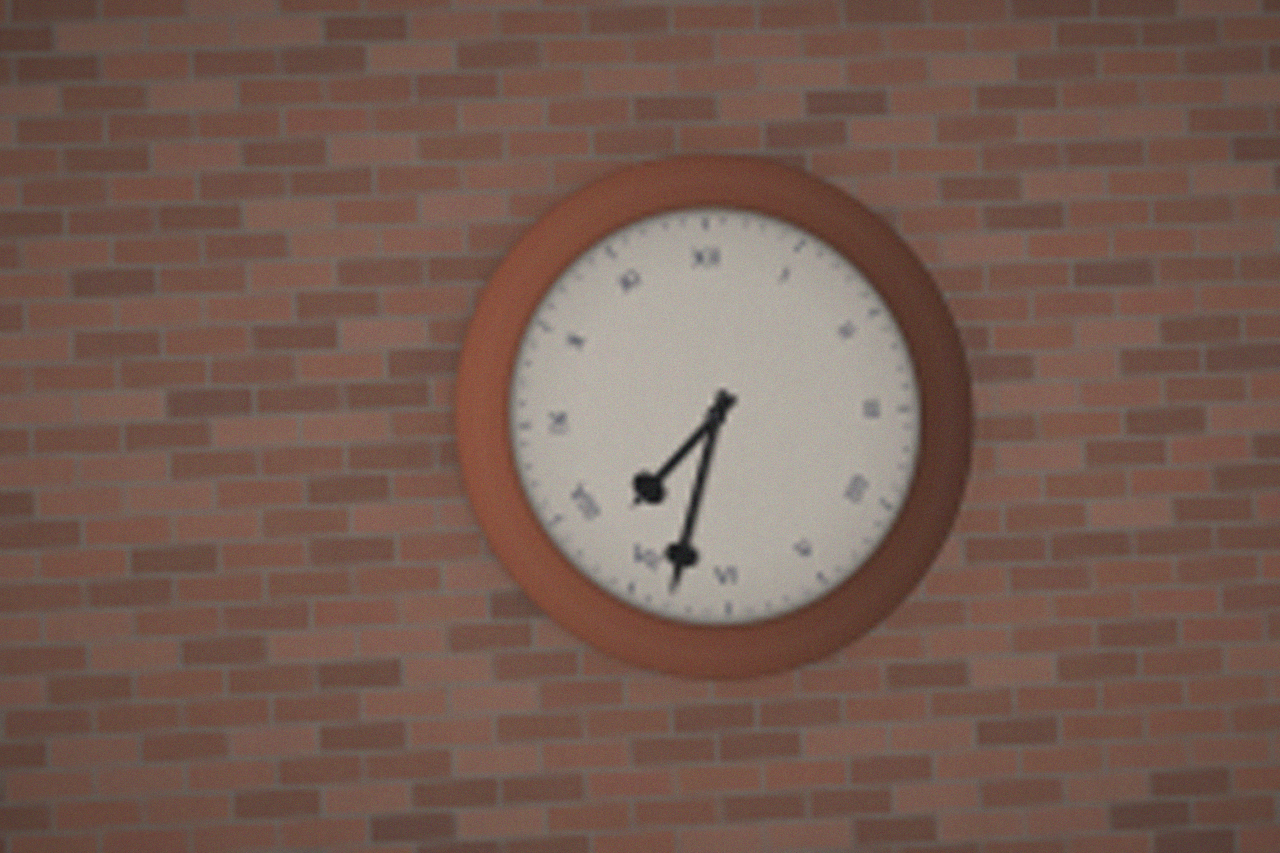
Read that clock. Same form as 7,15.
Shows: 7,33
